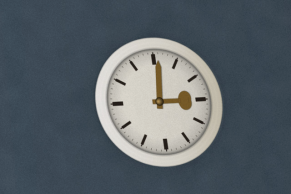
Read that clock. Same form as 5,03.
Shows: 3,01
